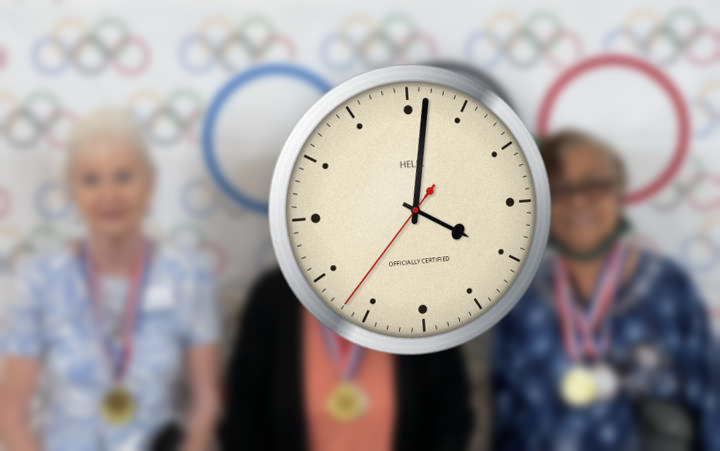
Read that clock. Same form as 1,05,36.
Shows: 4,01,37
